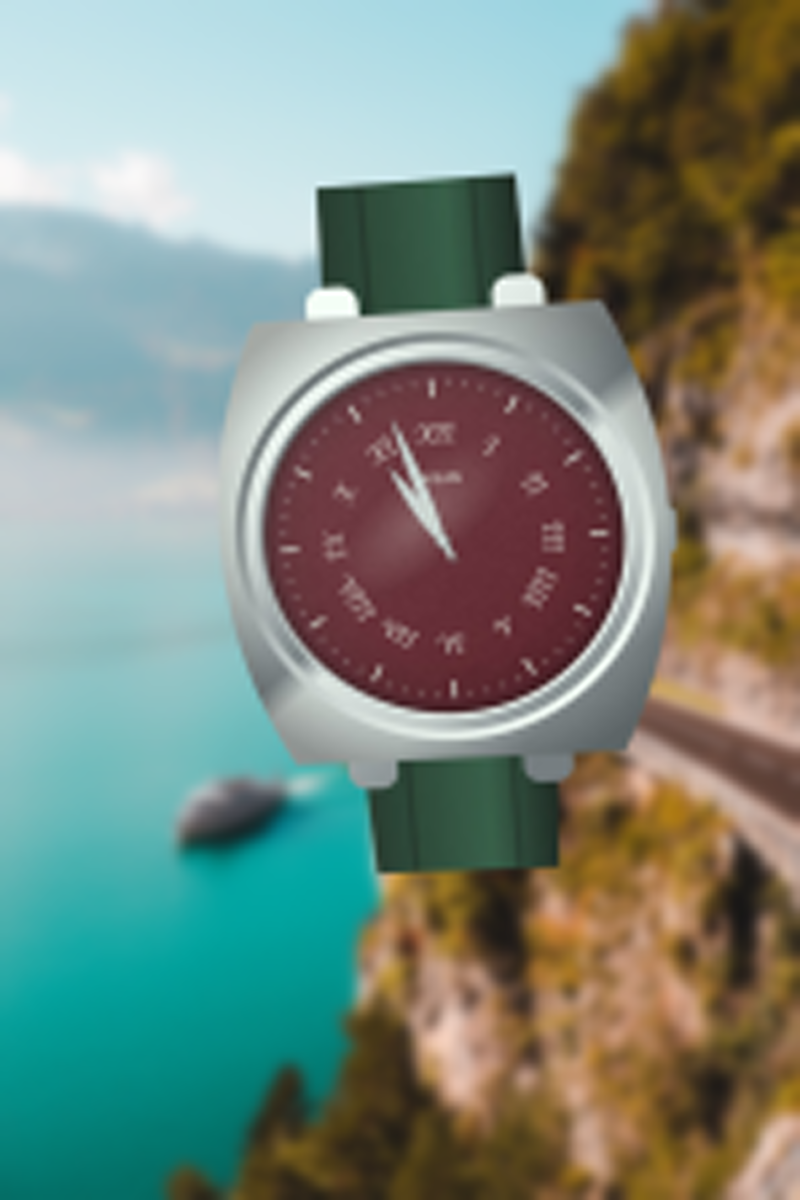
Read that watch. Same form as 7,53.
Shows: 10,57
